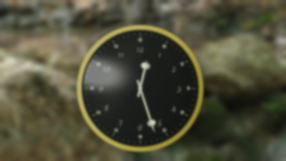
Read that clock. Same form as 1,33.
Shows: 12,27
